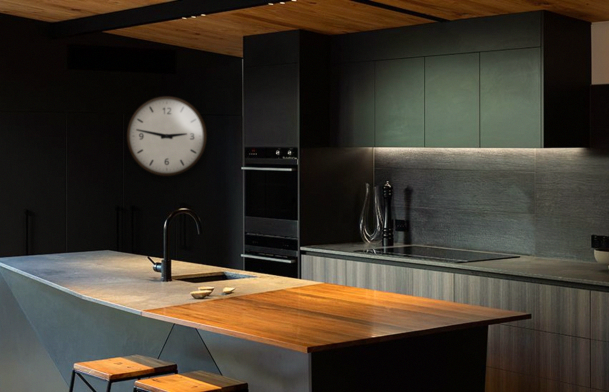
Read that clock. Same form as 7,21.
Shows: 2,47
